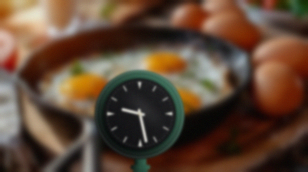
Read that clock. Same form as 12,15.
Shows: 9,28
